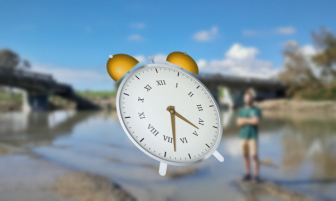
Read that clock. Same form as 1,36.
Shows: 4,33
